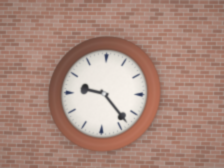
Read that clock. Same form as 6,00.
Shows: 9,23
